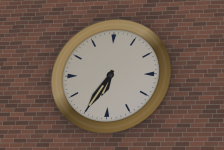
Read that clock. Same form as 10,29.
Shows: 6,35
